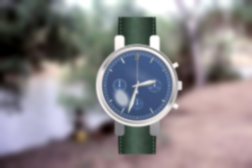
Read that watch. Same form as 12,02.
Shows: 2,33
